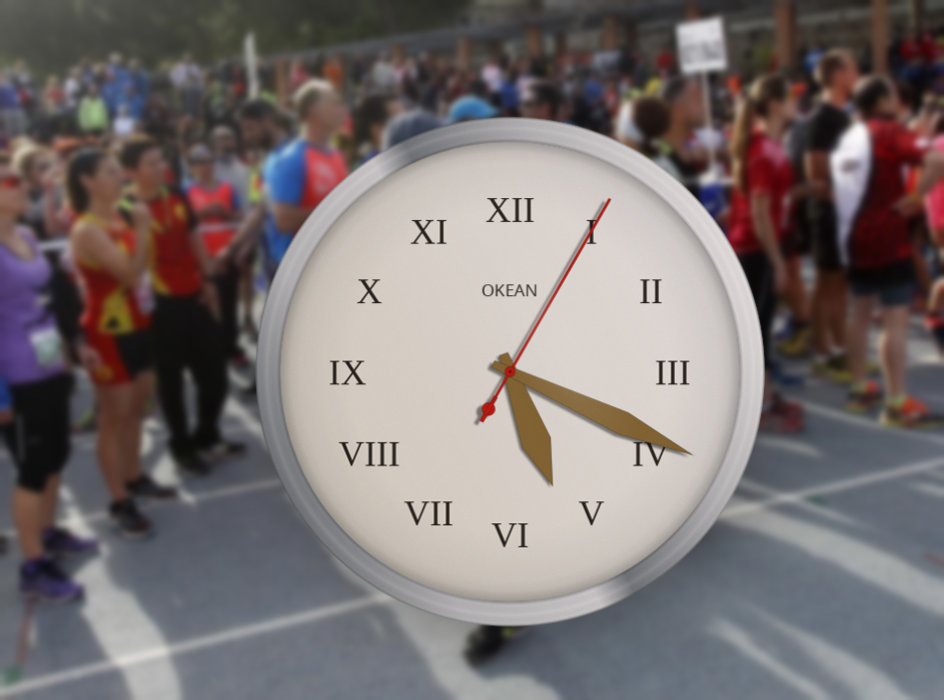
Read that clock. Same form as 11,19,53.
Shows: 5,19,05
